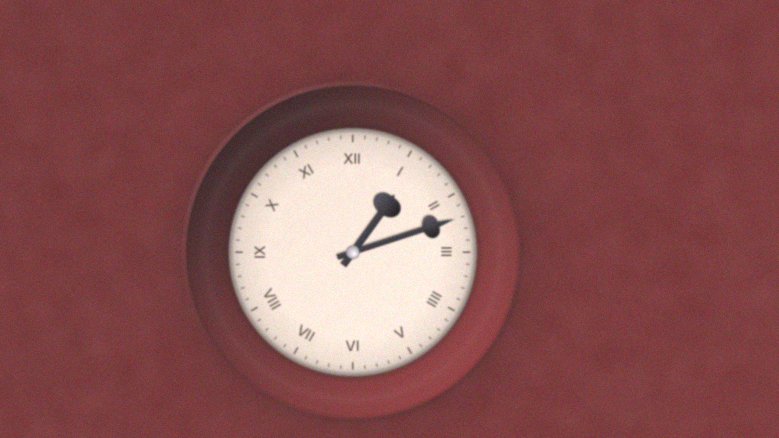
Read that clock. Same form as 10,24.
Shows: 1,12
